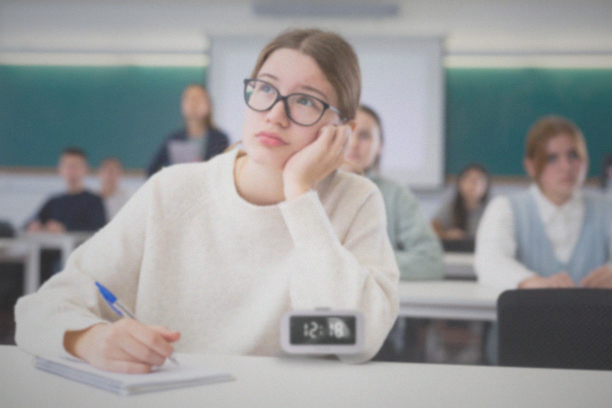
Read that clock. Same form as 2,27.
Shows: 12,18
